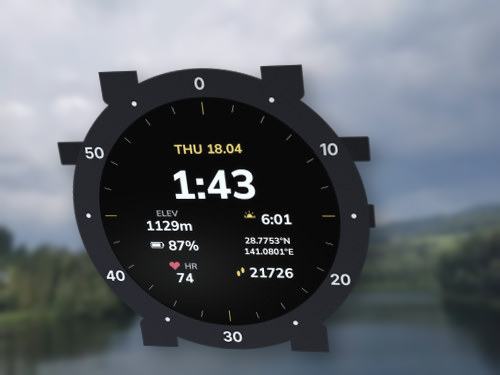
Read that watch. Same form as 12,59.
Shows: 1,43
